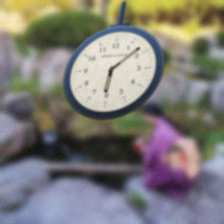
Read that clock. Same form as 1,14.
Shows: 6,08
